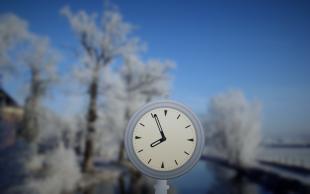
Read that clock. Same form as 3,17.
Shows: 7,56
